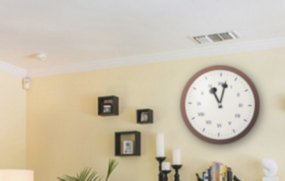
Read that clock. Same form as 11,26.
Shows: 11,02
